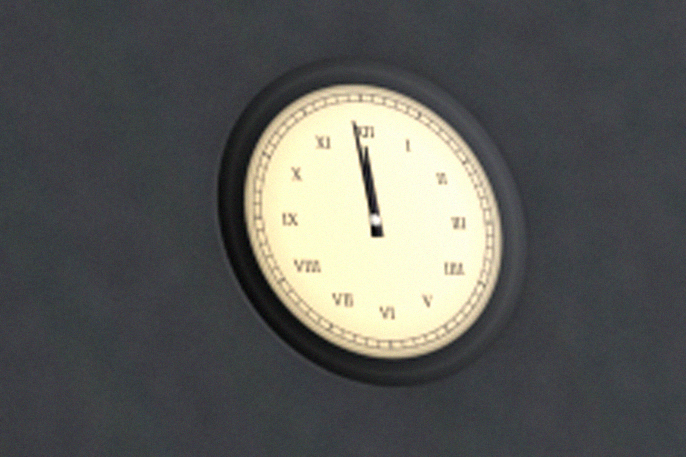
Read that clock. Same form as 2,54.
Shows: 11,59
